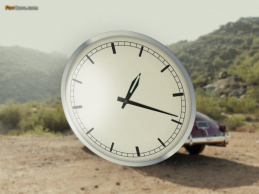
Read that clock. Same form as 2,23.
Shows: 1,19
